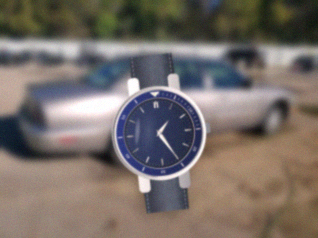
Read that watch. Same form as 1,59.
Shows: 1,25
